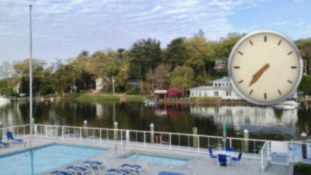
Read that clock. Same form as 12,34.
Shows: 7,37
